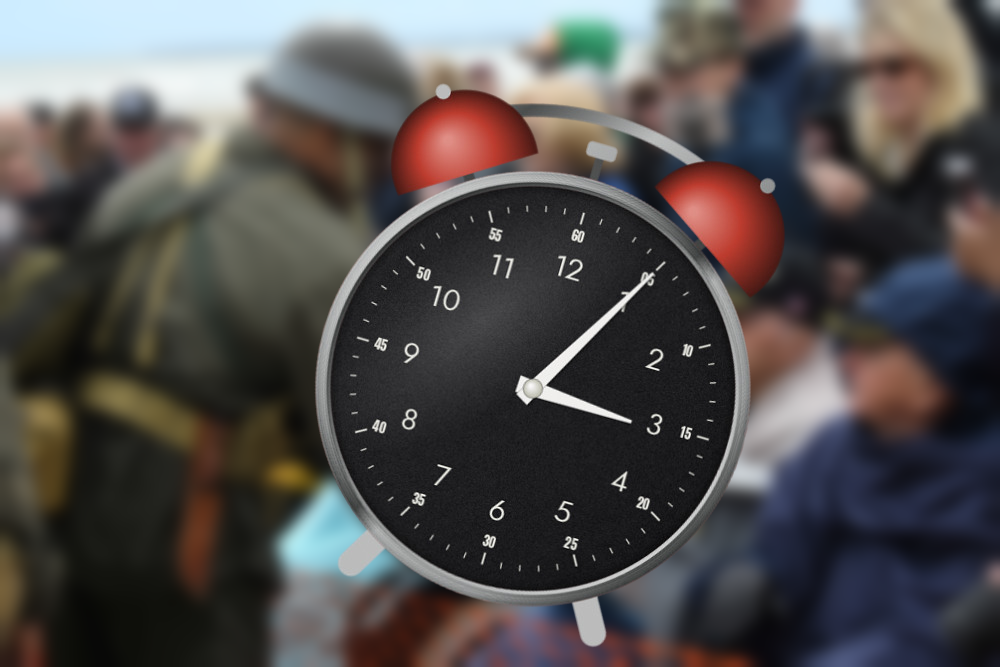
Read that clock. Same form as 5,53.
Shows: 3,05
